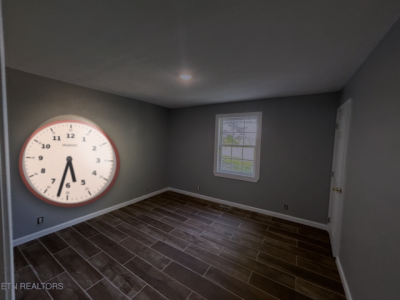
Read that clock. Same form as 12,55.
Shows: 5,32
